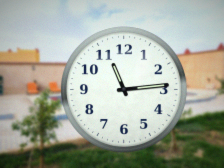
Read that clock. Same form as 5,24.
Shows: 11,14
